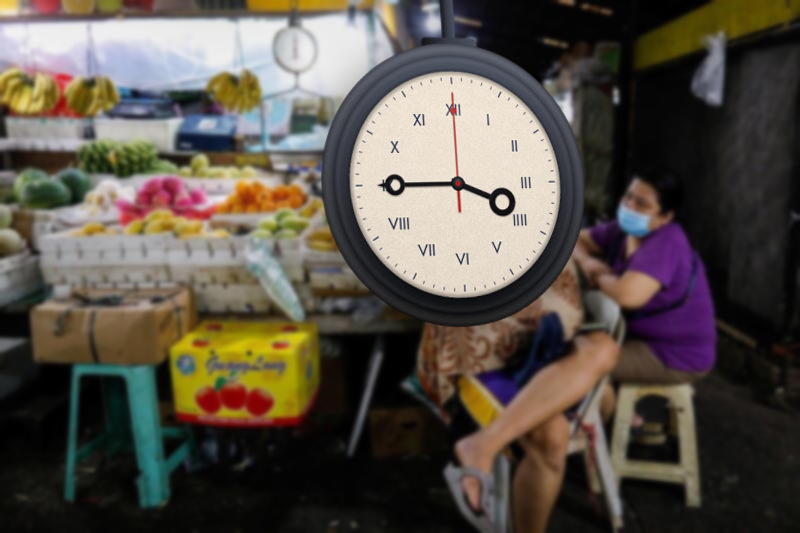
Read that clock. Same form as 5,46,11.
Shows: 3,45,00
